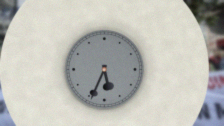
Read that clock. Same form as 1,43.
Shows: 5,34
